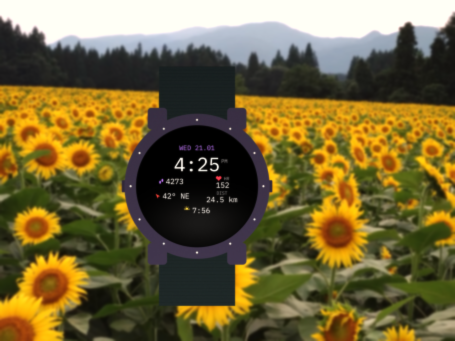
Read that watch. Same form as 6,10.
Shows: 4,25
